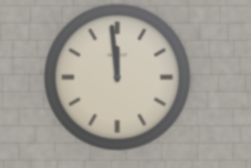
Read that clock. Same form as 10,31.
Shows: 11,59
